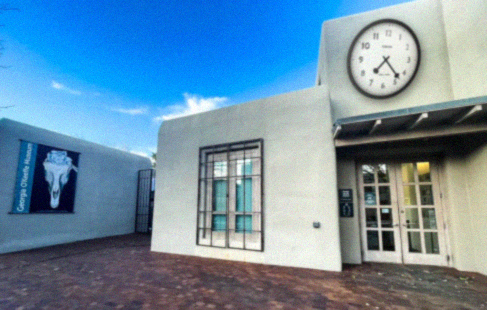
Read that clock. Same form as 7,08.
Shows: 7,23
